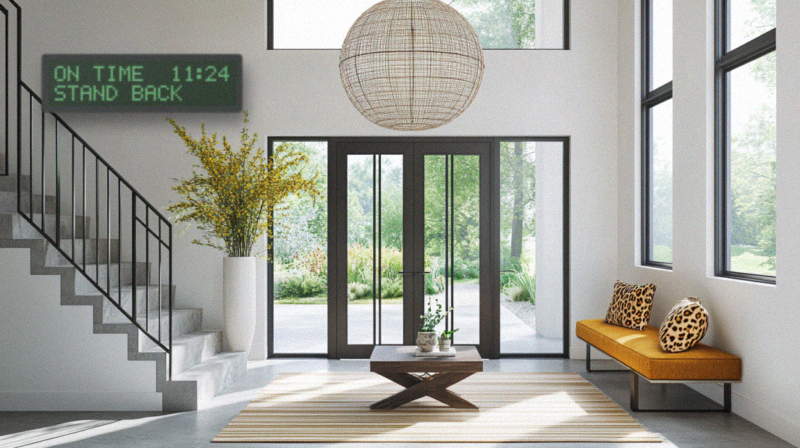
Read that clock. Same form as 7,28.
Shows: 11,24
